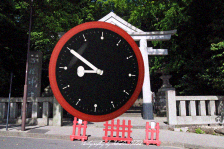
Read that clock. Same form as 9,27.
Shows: 8,50
